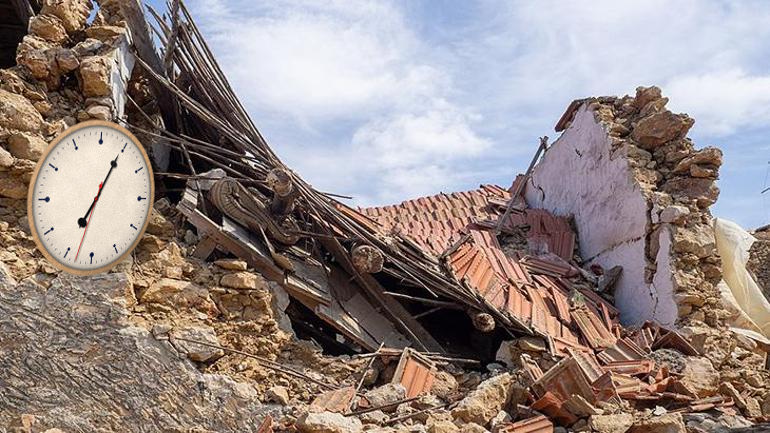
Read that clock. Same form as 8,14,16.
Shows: 7,04,33
